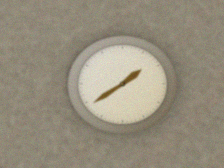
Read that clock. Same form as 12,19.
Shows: 1,39
